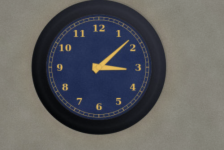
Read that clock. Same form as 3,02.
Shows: 3,08
